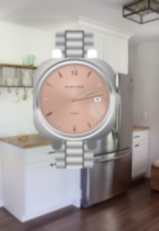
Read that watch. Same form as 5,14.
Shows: 2,13
